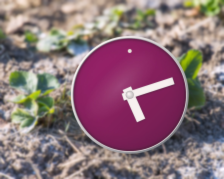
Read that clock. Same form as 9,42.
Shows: 5,12
